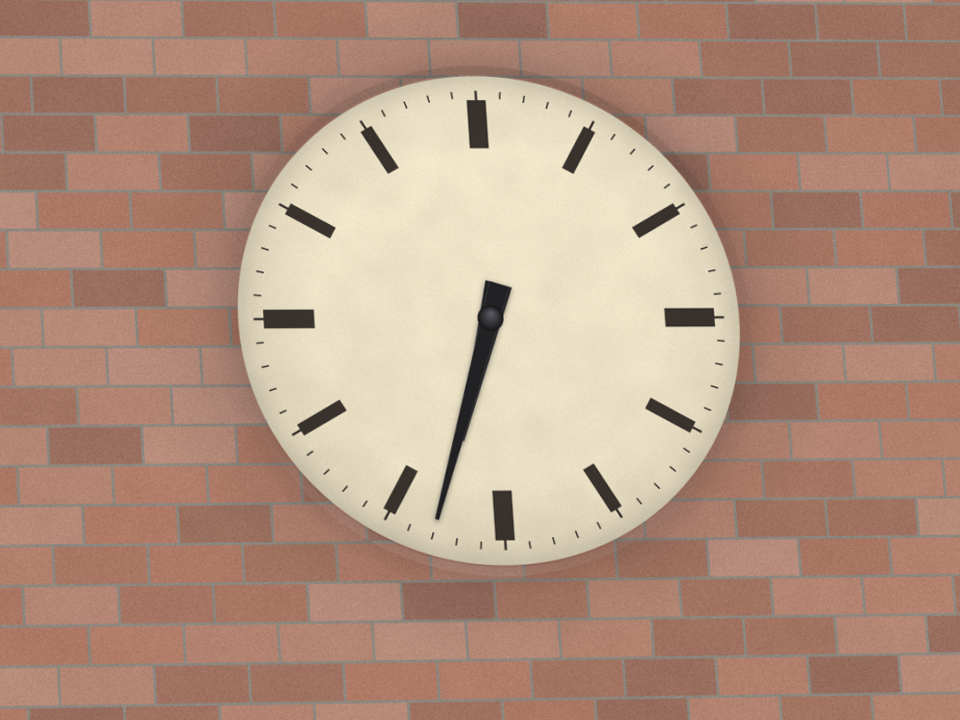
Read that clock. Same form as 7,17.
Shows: 6,33
